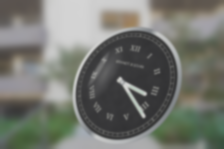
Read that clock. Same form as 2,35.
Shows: 3,21
